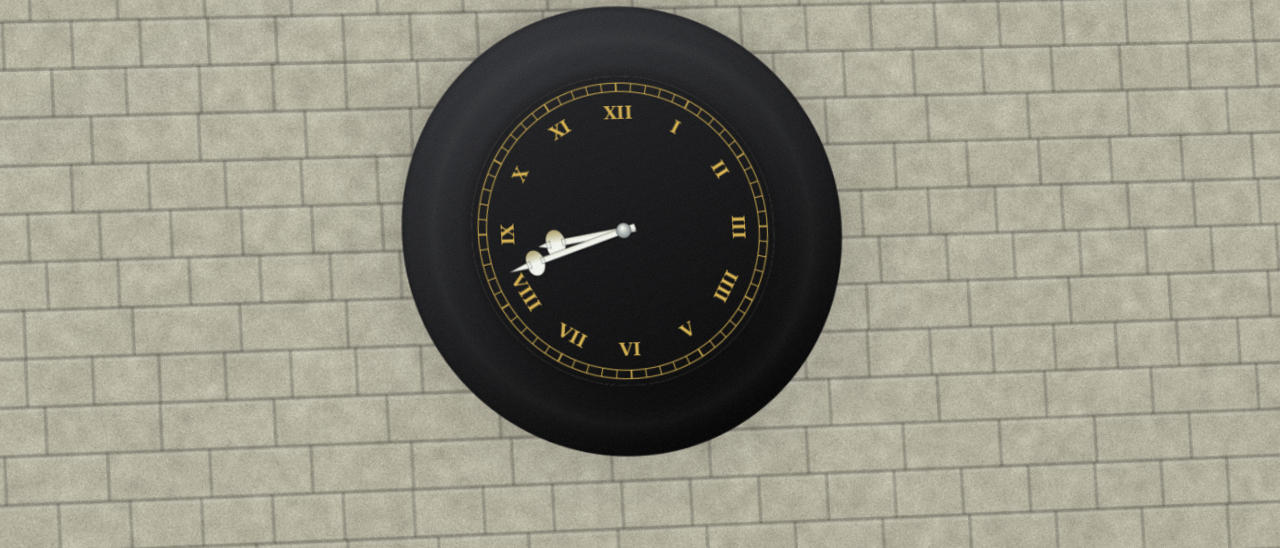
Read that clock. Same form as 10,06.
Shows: 8,42
